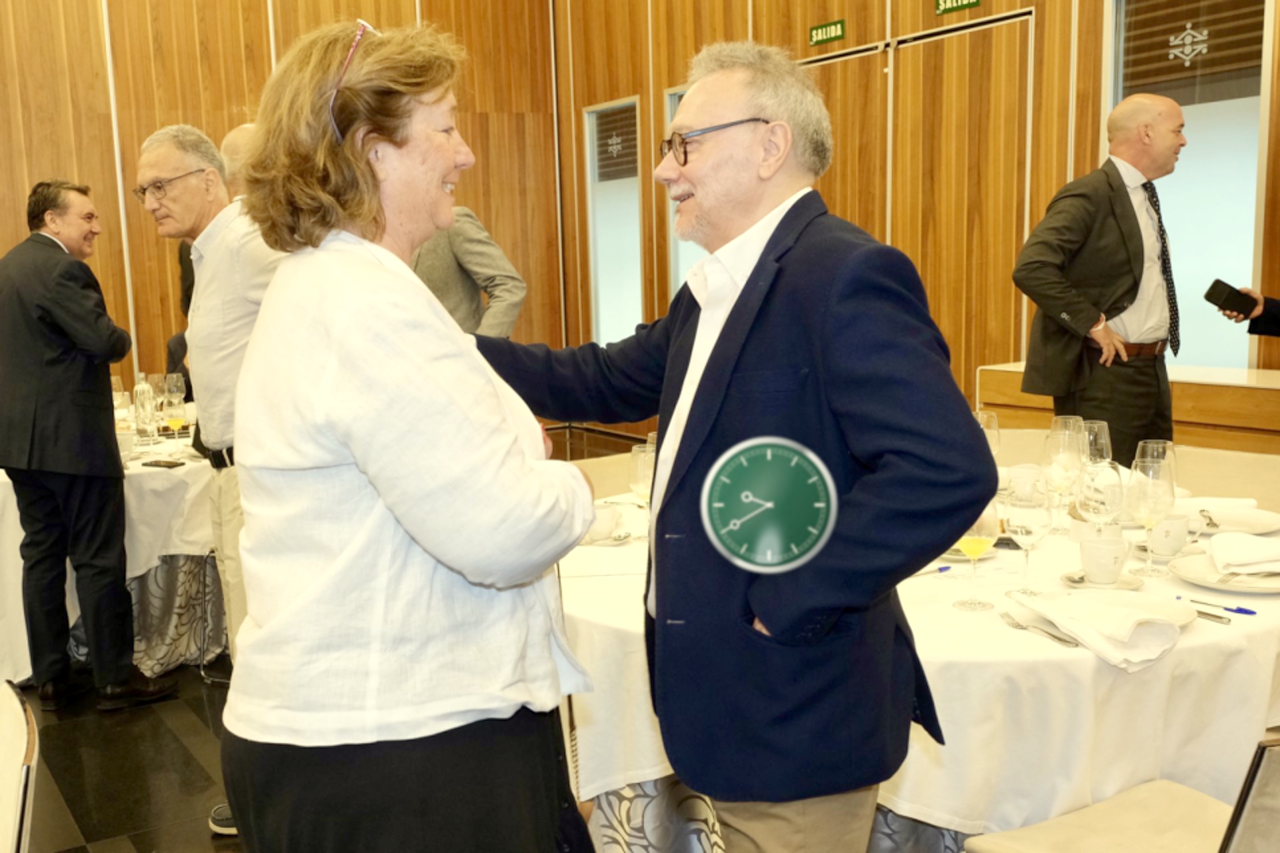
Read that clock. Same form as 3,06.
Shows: 9,40
